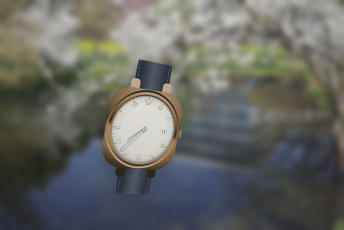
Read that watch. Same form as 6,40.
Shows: 7,37
